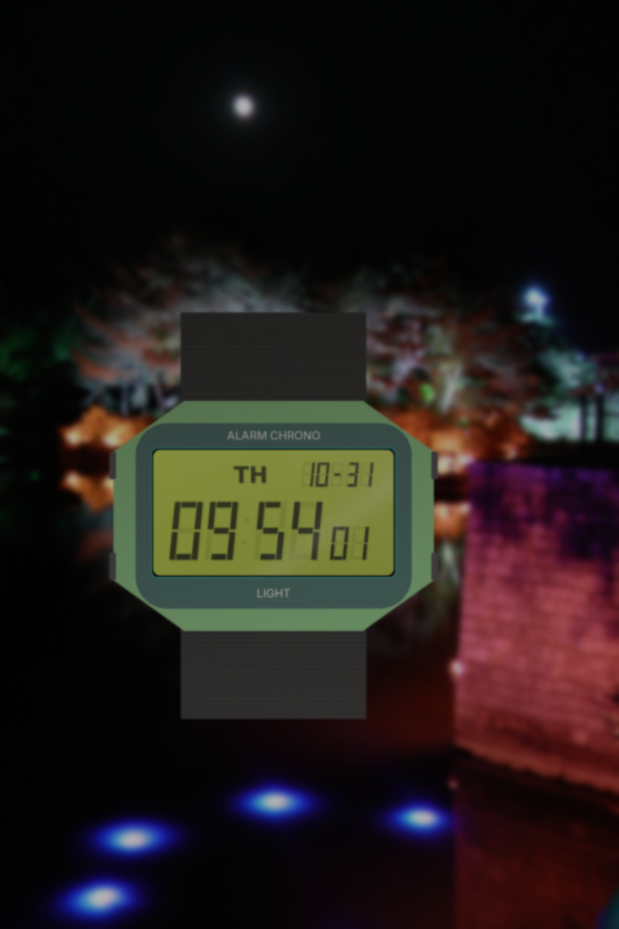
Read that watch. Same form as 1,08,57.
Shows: 9,54,01
